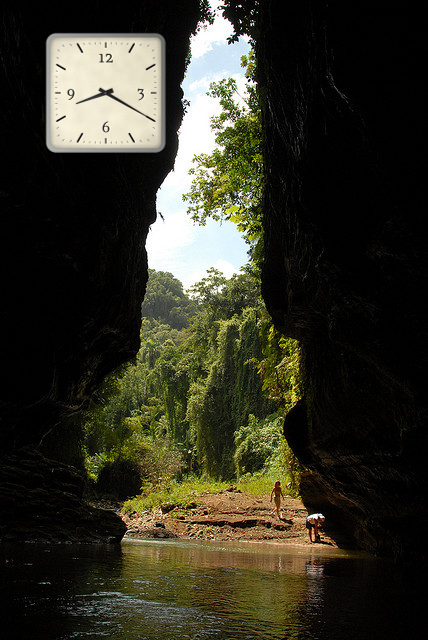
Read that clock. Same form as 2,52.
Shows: 8,20
